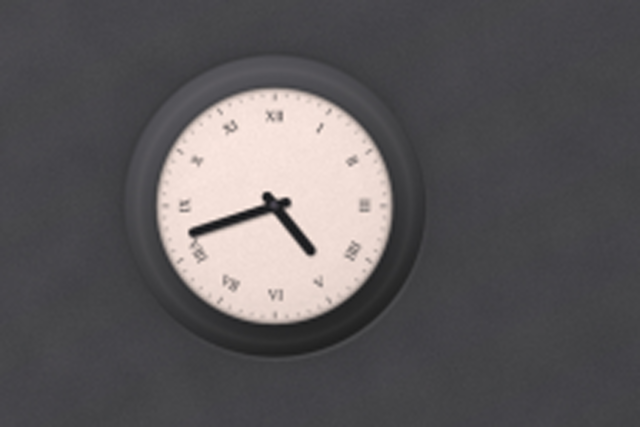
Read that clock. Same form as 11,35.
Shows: 4,42
